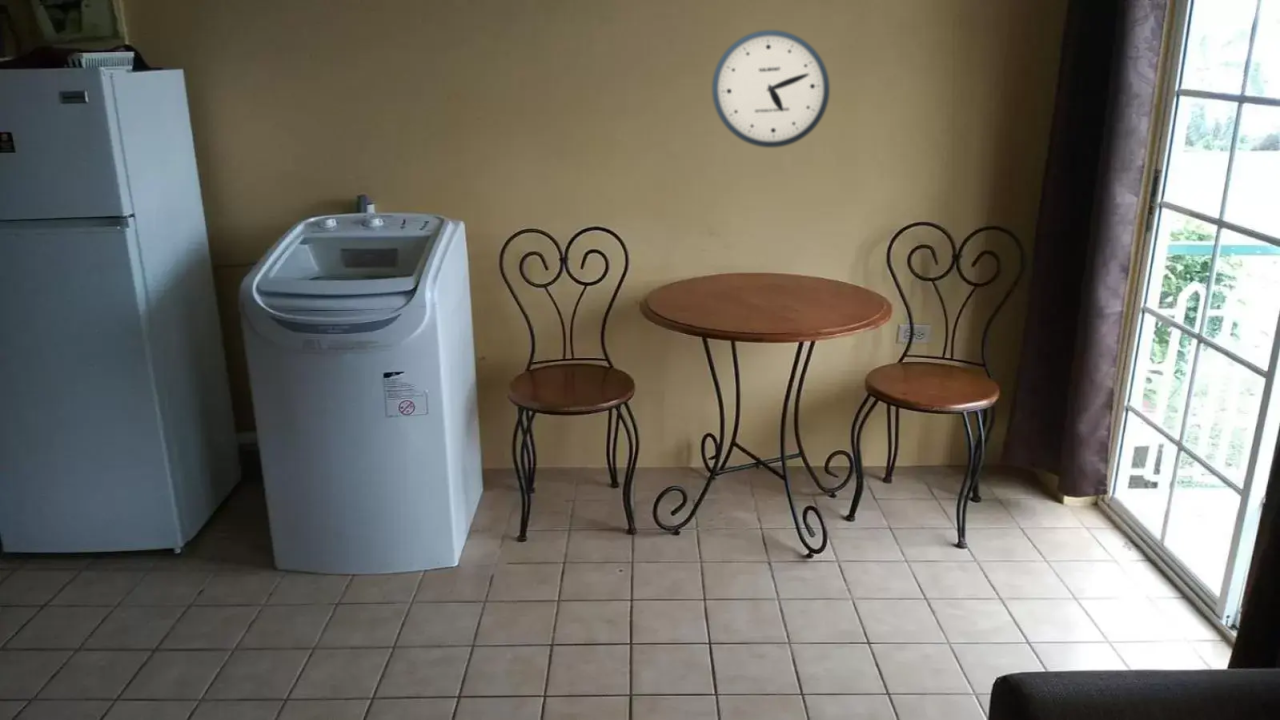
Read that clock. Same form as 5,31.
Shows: 5,12
